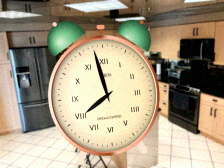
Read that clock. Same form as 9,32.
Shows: 7,58
